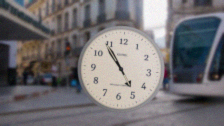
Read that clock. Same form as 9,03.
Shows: 4,54
